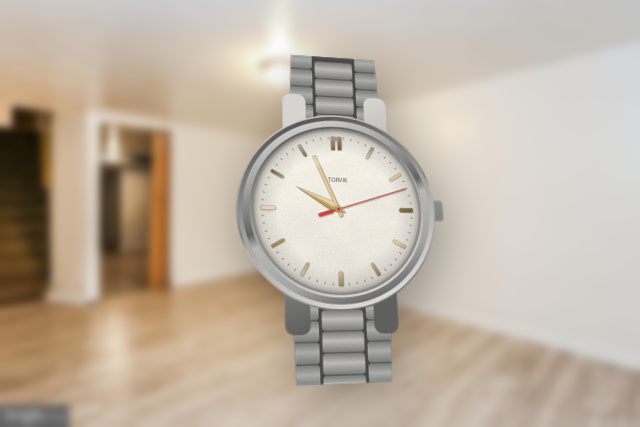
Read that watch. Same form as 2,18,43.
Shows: 9,56,12
